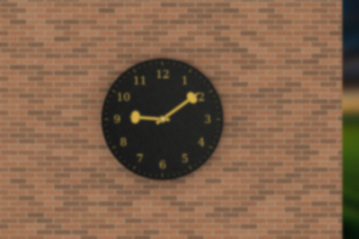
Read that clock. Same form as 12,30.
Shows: 9,09
